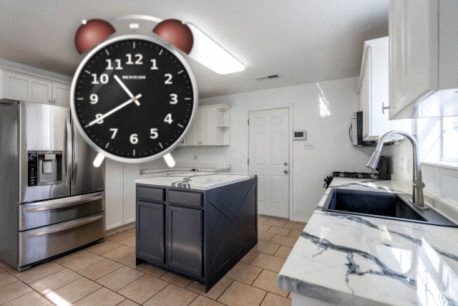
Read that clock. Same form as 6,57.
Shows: 10,40
